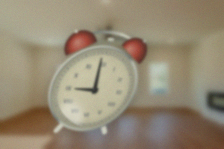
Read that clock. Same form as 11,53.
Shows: 8,59
